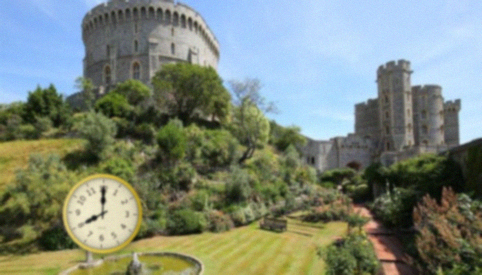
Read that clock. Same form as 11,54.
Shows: 8,00
